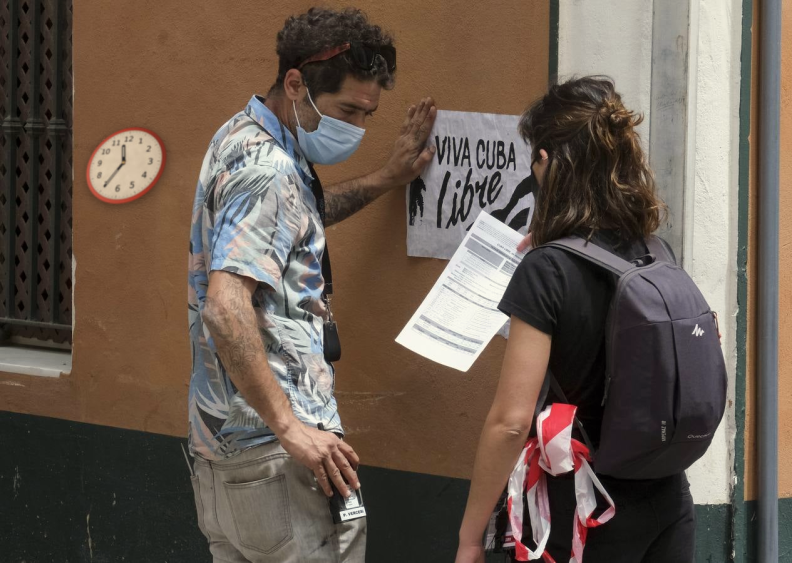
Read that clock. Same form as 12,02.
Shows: 11,35
